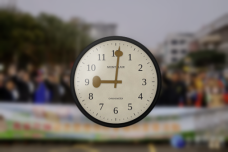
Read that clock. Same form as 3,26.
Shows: 9,01
